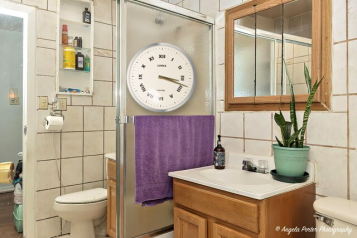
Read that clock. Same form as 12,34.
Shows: 3,18
